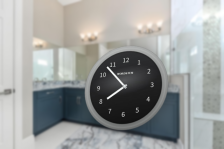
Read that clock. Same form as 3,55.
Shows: 7,53
